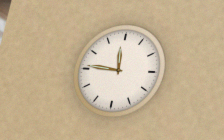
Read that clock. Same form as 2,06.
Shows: 11,46
